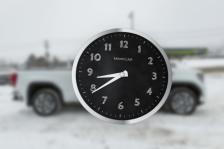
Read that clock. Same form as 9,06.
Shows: 8,39
